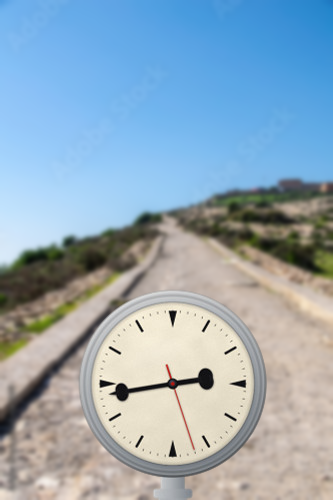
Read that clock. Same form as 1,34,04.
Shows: 2,43,27
